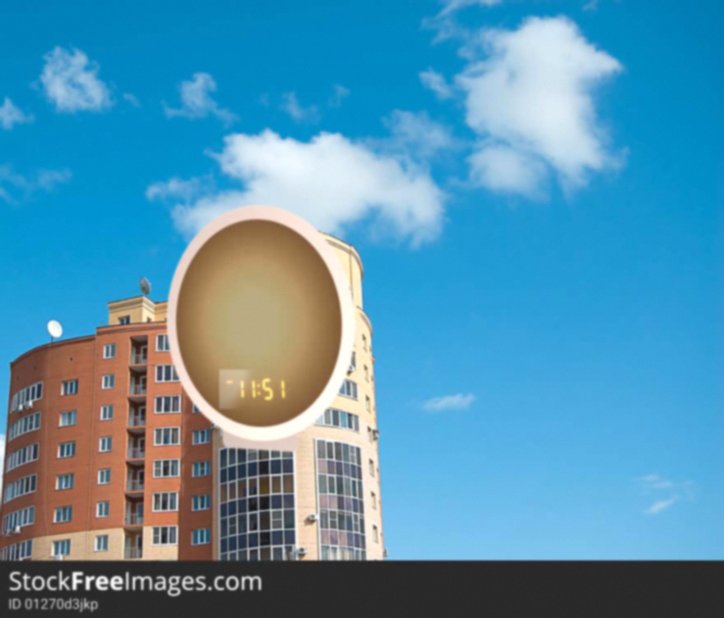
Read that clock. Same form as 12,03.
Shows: 11,51
